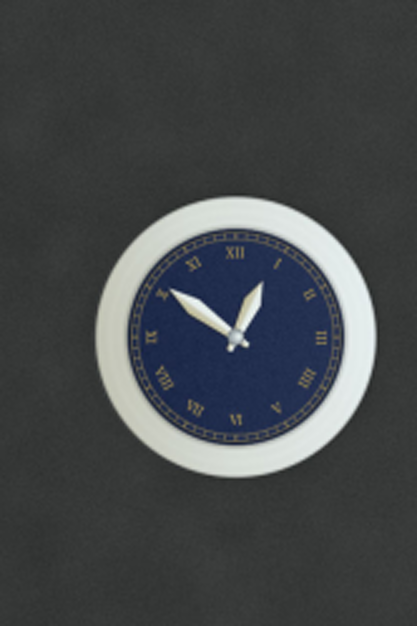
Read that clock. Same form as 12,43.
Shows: 12,51
